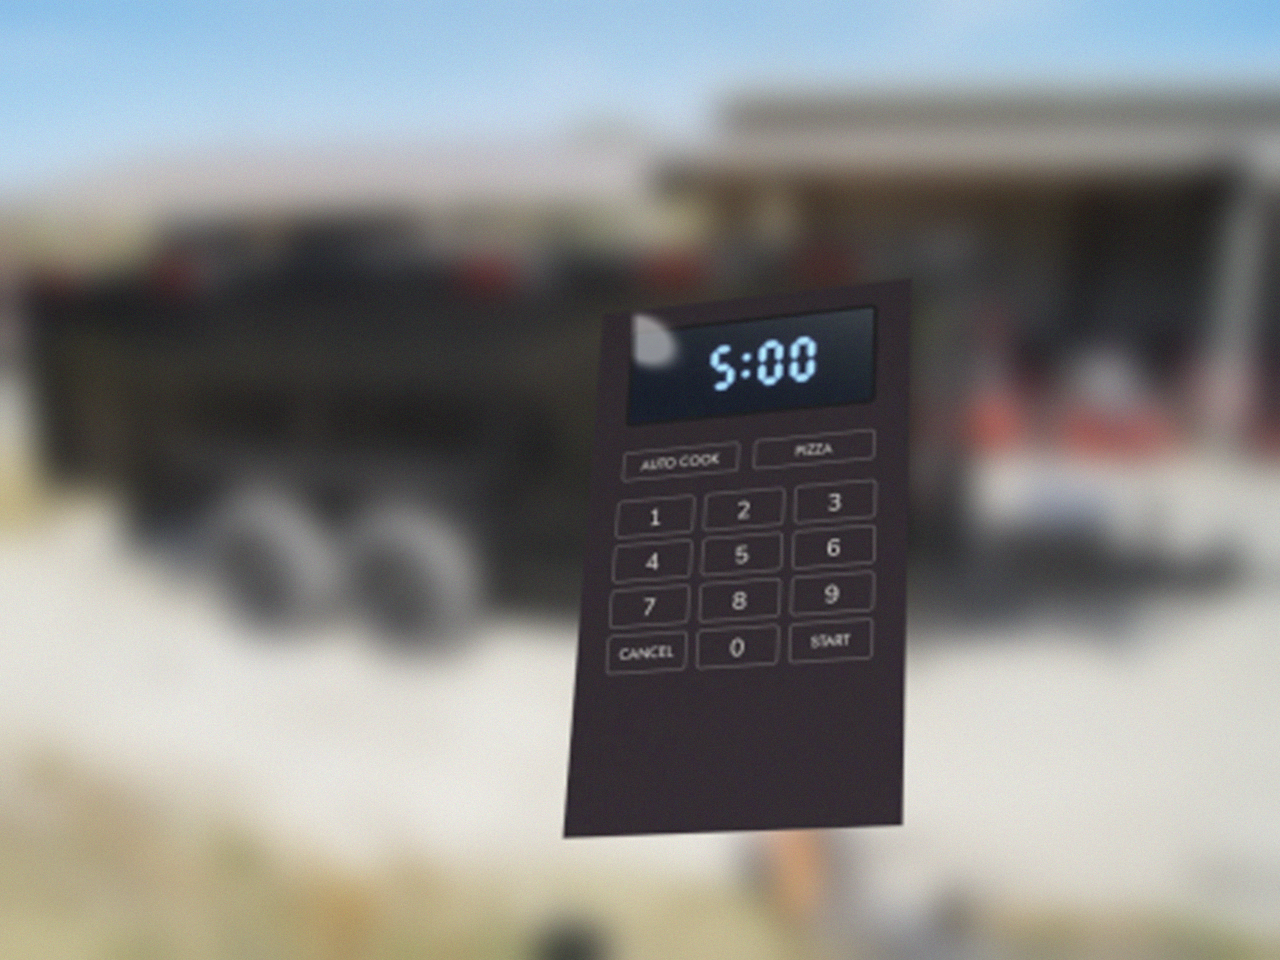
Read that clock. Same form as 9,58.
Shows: 5,00
